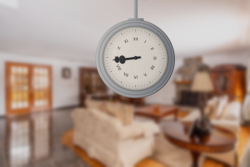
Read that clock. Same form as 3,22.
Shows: 8,44
